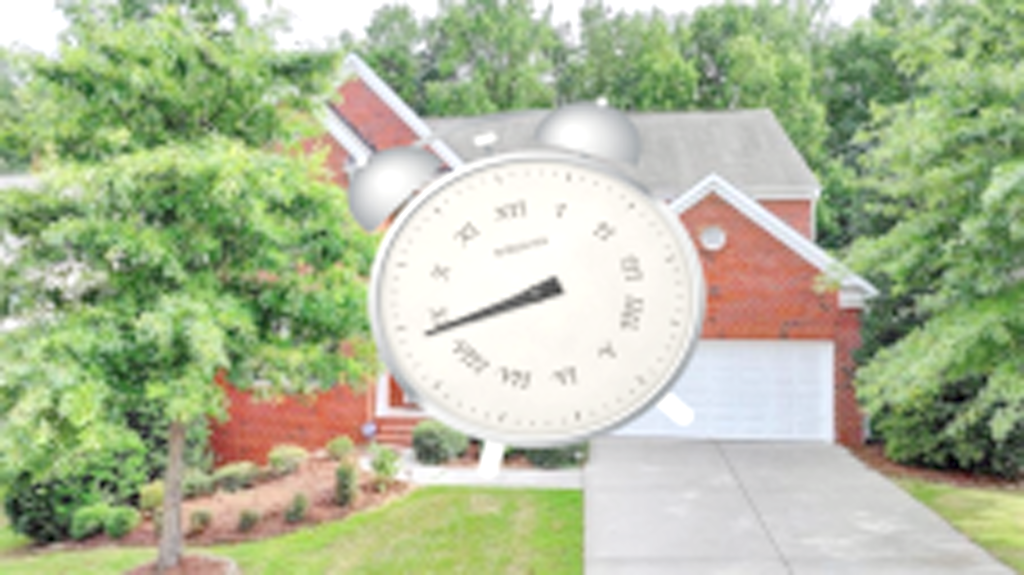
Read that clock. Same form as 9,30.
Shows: 8,44
